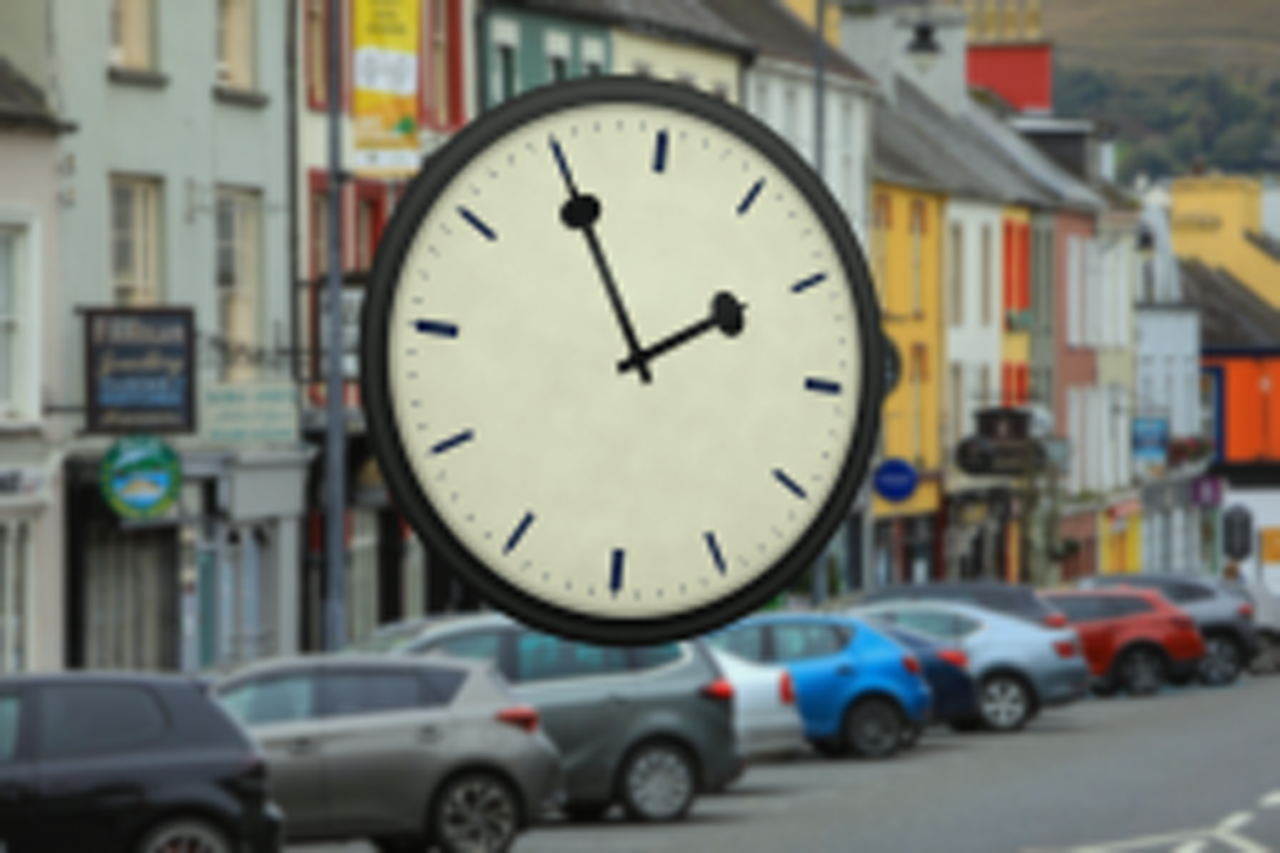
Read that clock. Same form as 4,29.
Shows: 1,55
